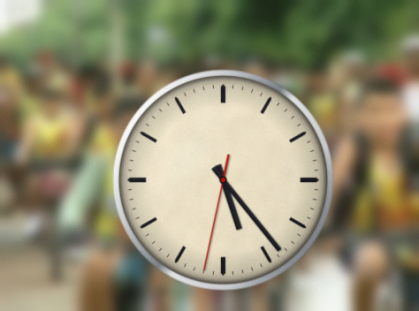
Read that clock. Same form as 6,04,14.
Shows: 5,23,32
